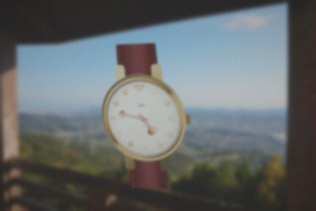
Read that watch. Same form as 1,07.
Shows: 4,47
